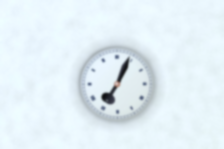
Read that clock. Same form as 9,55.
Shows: 7,04
